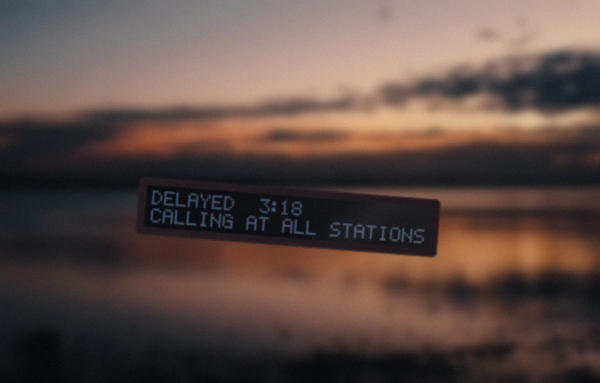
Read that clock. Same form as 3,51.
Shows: 3,18
